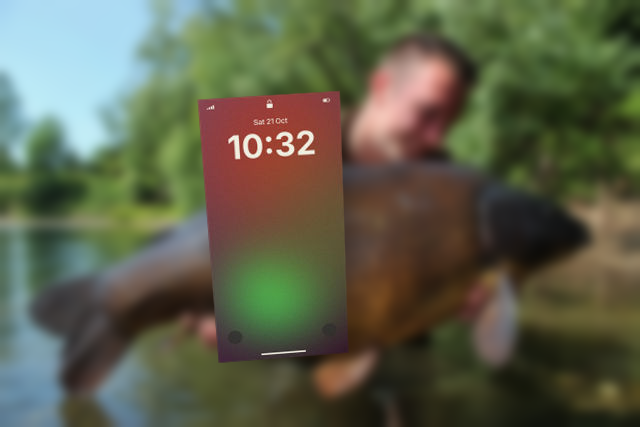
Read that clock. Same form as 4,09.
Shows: 10,32
